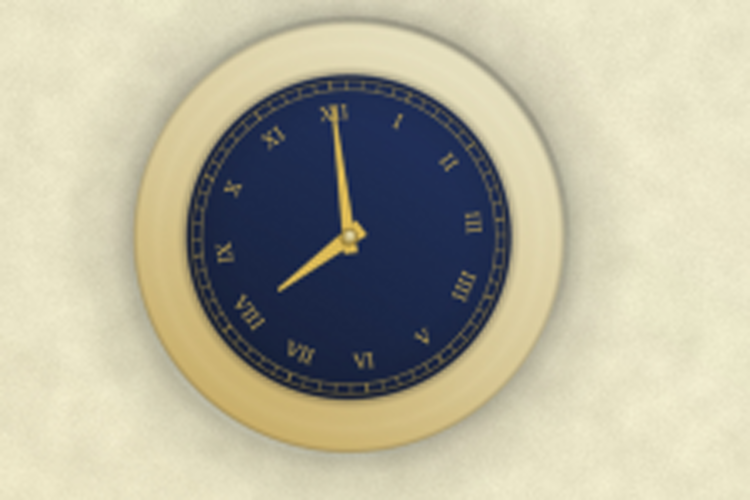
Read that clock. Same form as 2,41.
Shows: 8,00
